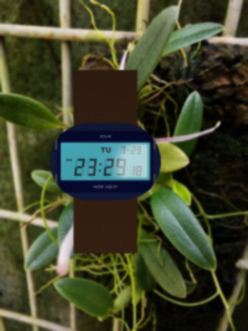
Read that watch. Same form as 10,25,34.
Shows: 23,29,18
